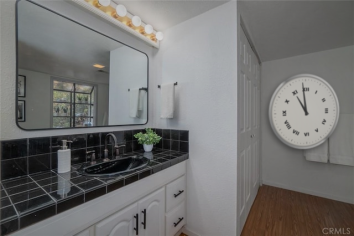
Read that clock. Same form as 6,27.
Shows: 10,59
